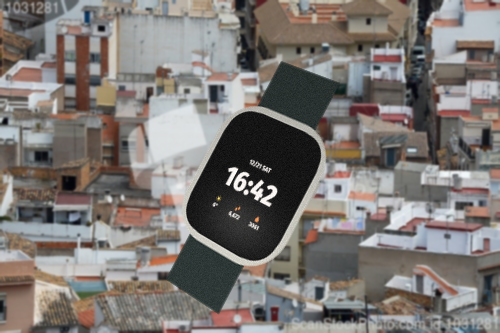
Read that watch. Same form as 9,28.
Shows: 16,42
